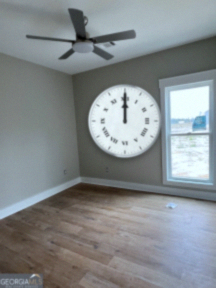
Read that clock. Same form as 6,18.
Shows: 12,00
